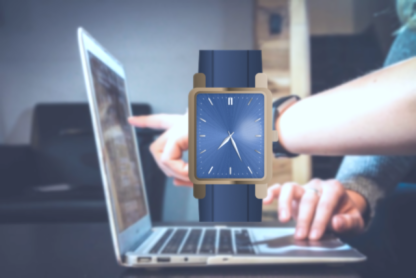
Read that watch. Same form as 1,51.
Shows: 7,26
